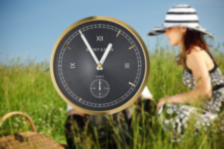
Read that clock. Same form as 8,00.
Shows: 12,55
